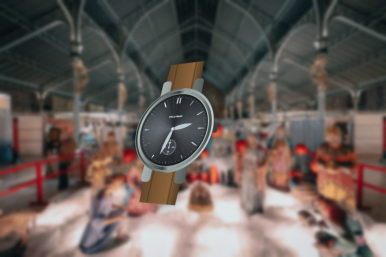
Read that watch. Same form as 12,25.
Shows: 2,33
